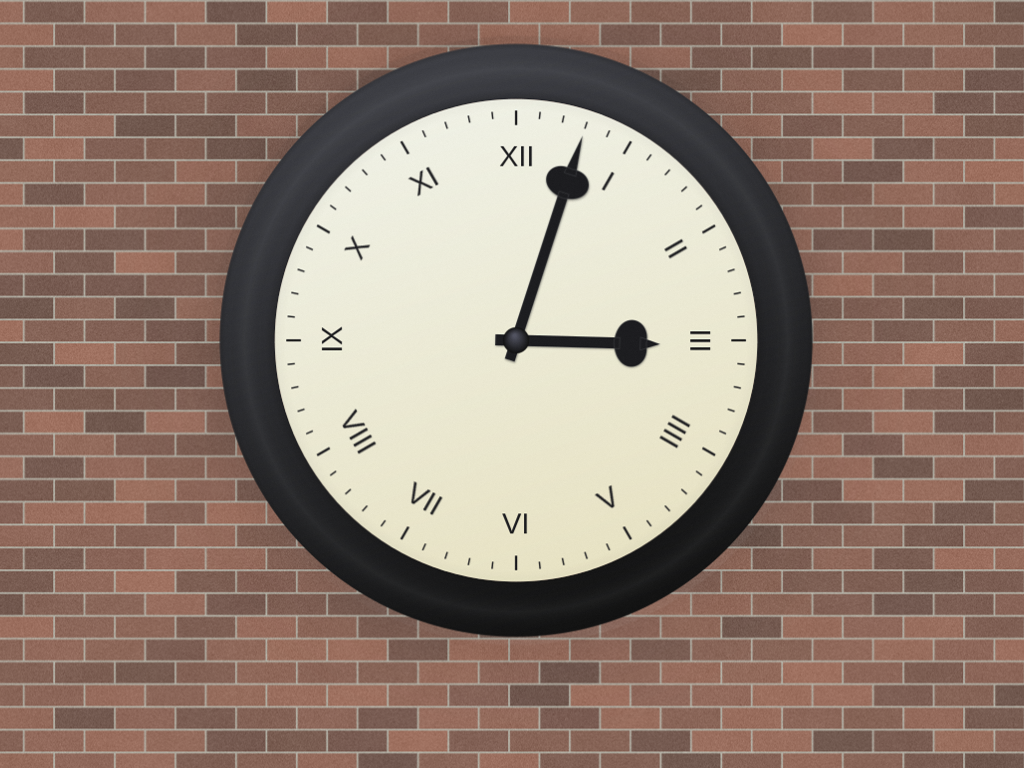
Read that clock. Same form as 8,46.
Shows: 3,03
